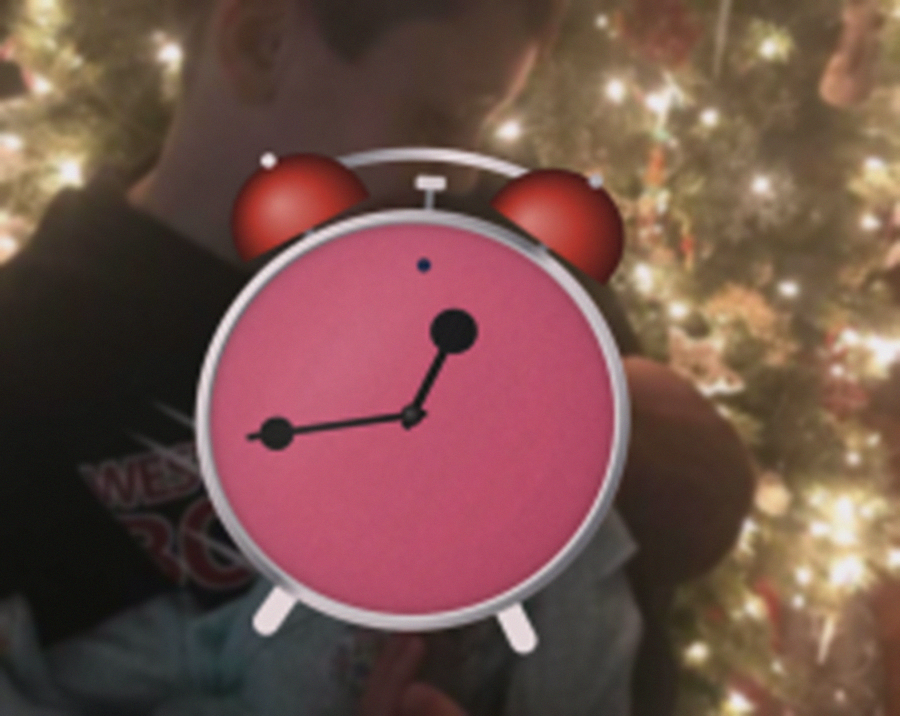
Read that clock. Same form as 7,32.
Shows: 12,43
